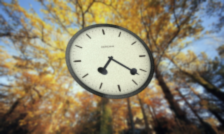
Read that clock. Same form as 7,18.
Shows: 7,22
